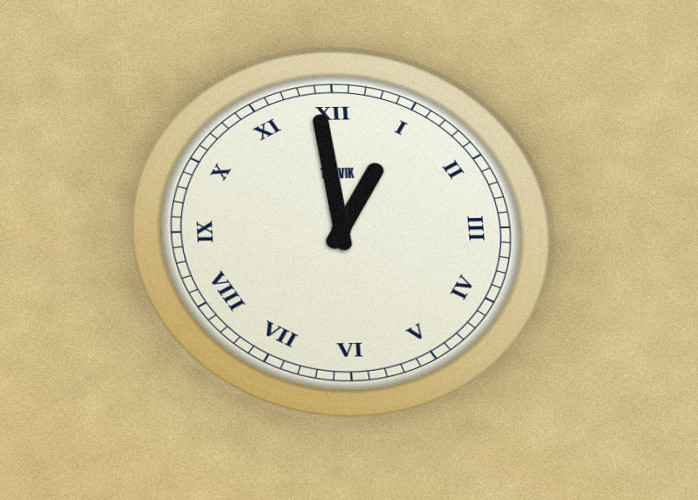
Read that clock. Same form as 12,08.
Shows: 12,59
